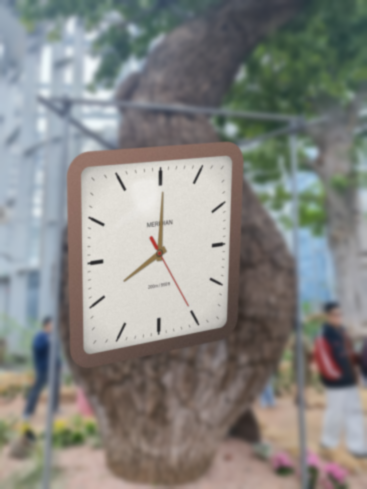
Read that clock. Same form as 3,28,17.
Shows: 8,00,25
